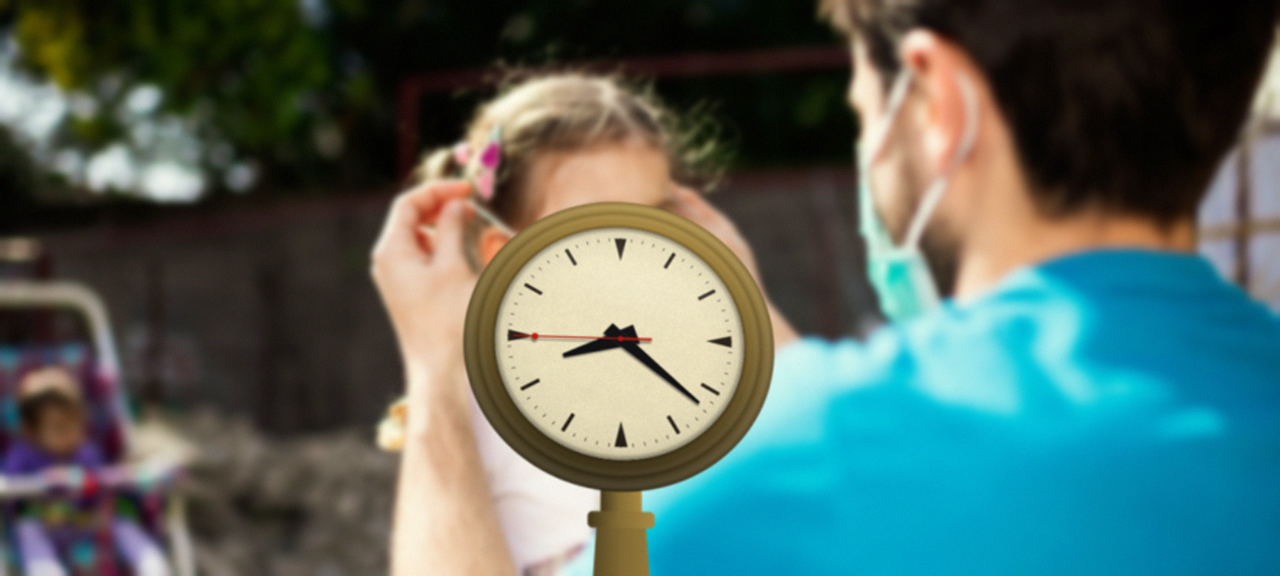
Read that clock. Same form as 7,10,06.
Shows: 8,21,45
